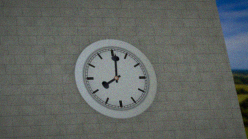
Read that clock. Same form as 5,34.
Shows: 8,01
